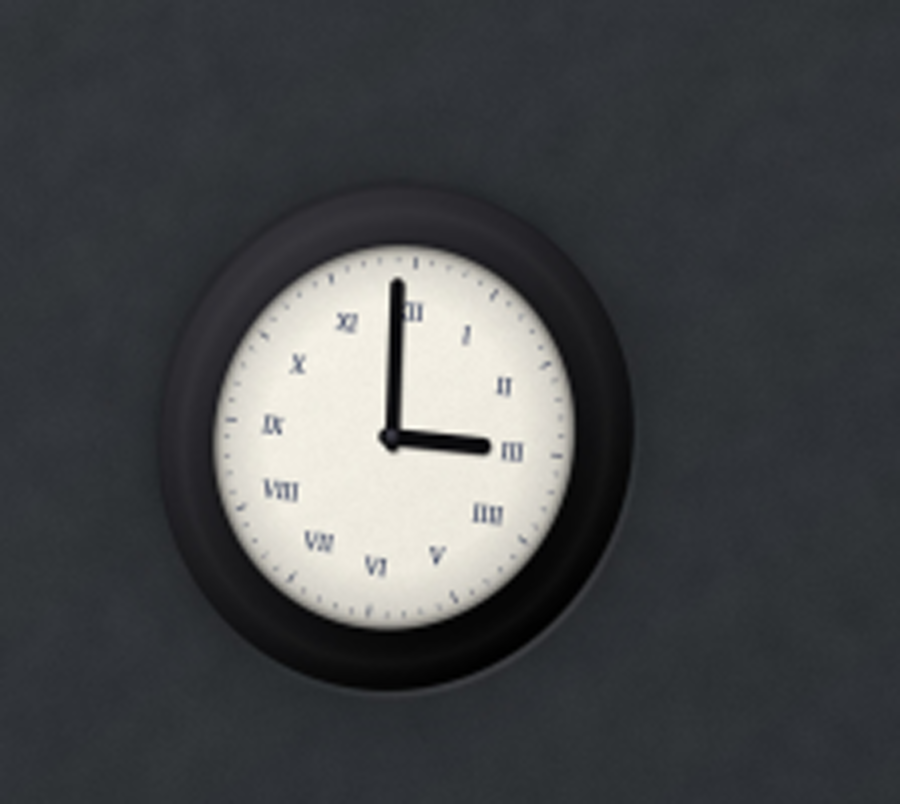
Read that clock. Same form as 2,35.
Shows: 2,59
